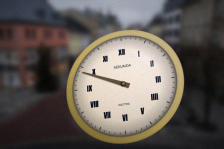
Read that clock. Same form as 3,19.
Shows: 9,49
